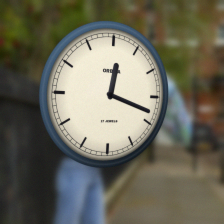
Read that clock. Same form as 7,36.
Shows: 12,18
